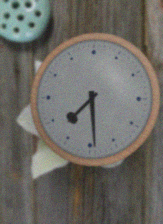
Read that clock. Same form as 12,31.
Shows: 7,29
